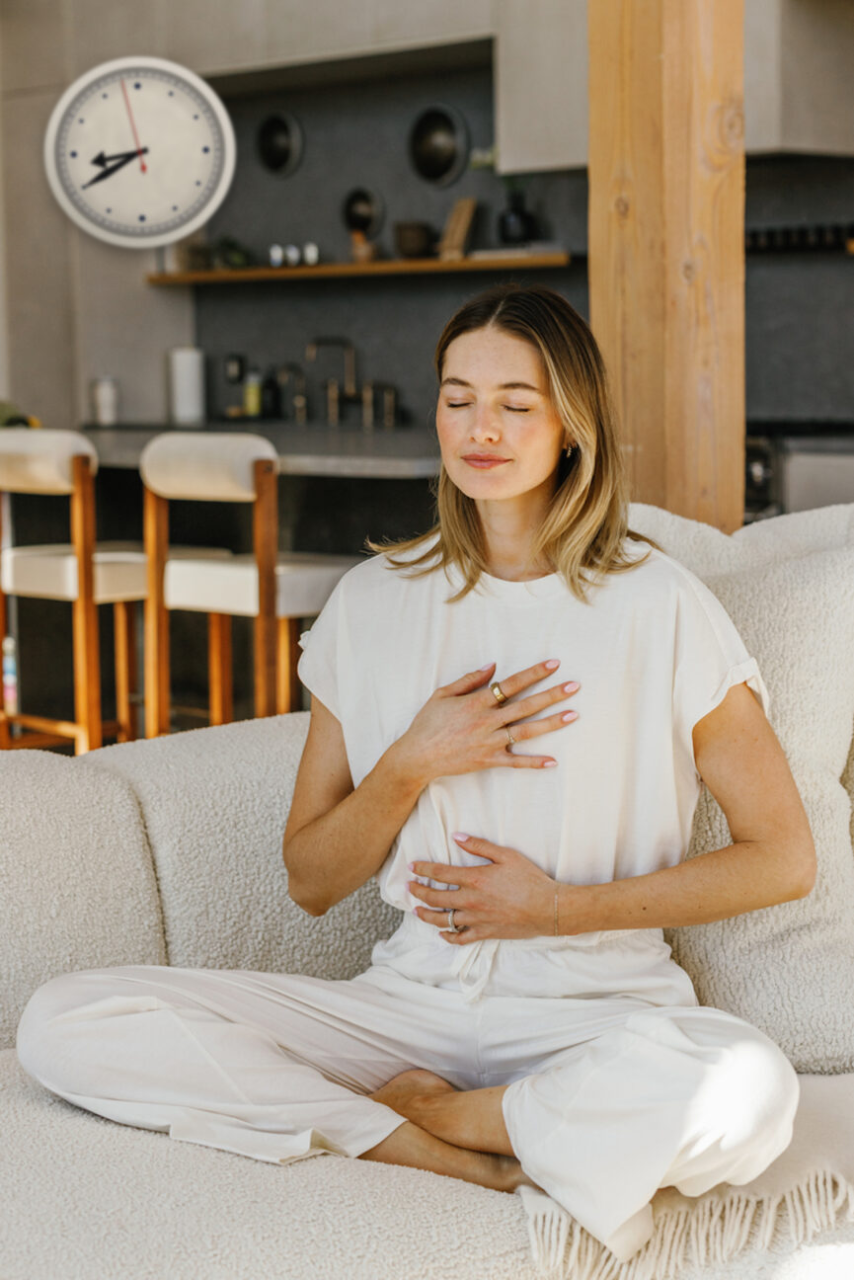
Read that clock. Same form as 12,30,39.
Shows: 8,39,58
